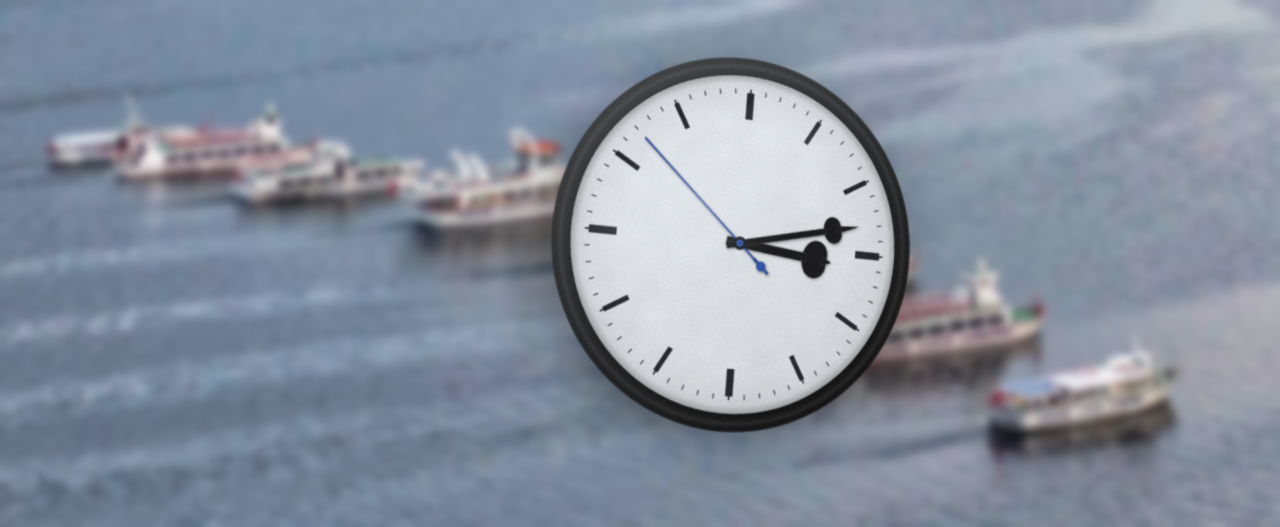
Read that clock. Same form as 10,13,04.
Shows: 3,12,52
